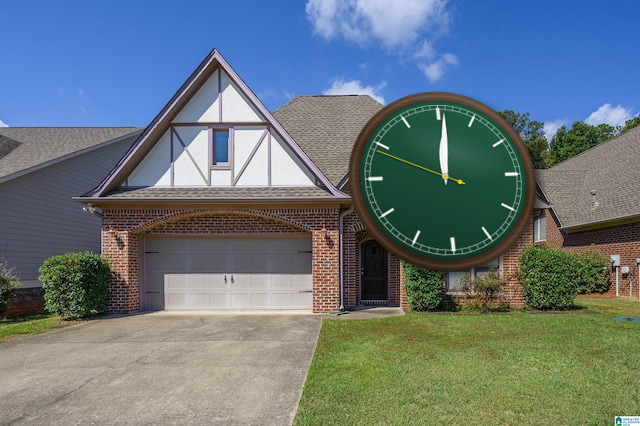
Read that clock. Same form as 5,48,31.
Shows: 12,00,49
